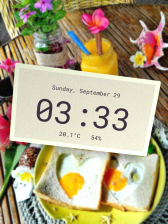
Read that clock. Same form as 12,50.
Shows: 3,33
